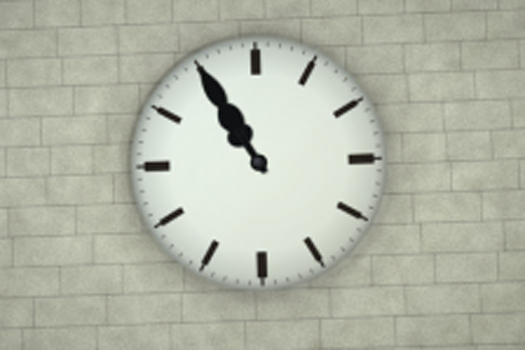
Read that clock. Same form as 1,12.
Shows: 10,55
